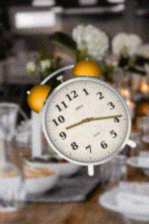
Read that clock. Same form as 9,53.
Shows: 9,19
